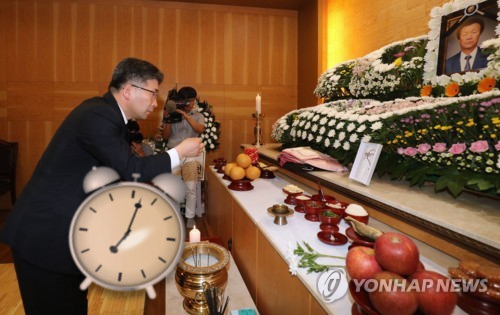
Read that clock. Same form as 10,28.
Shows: 7,02
